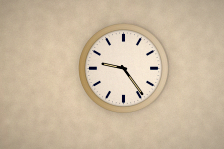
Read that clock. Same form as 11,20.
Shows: 9,24
